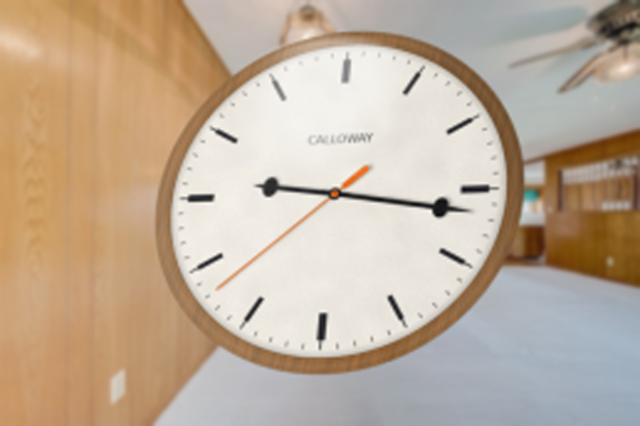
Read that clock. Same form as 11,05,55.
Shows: 9,16,38
